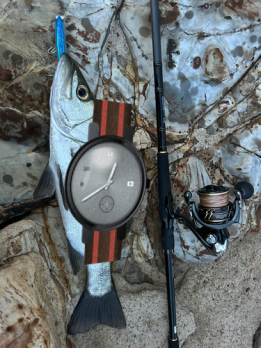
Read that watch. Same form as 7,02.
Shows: 12,40
